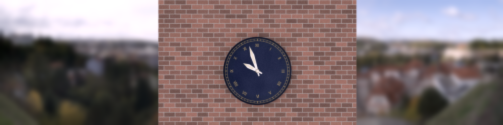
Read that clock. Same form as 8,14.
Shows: 9,57
